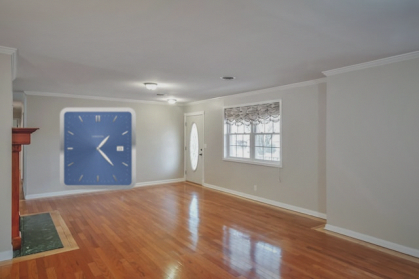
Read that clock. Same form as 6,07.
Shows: 1,23
